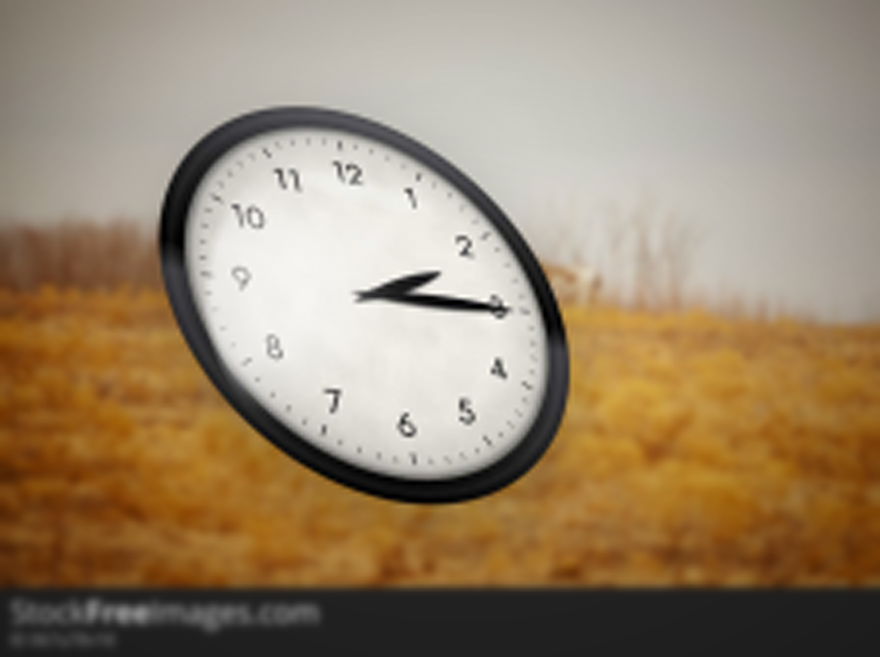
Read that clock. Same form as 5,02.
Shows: 2,15
